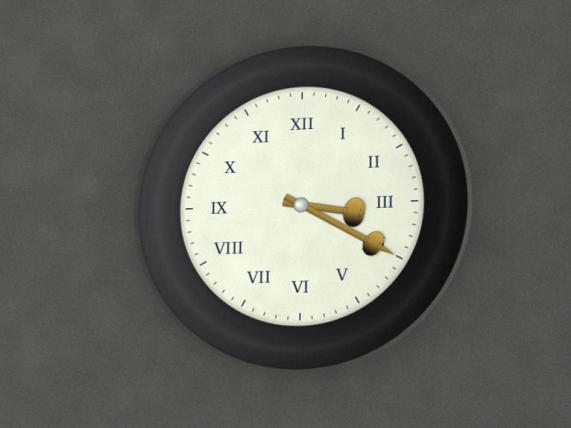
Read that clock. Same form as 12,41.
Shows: 3,20
